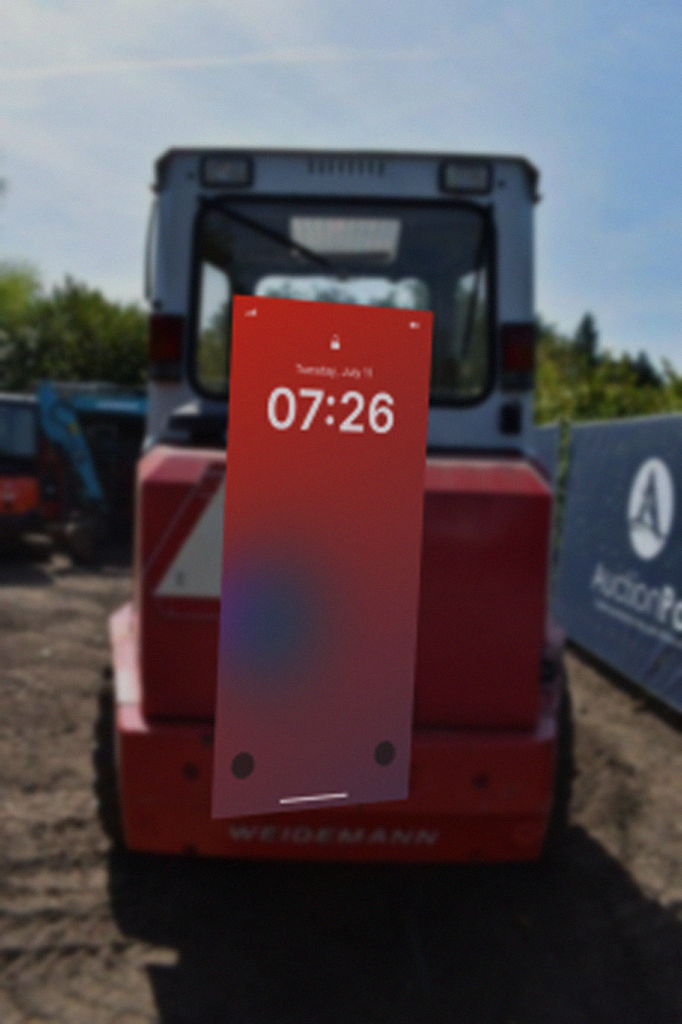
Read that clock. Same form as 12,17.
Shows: 7,26
